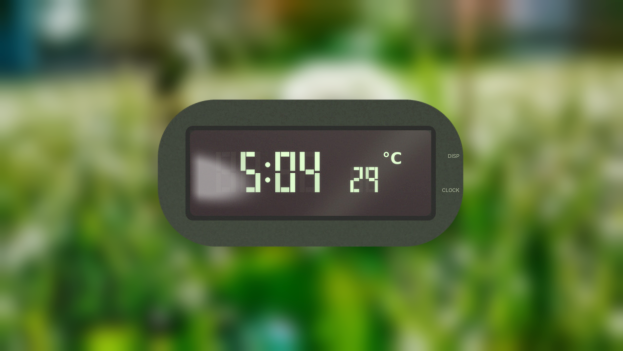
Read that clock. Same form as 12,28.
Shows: 5,04
